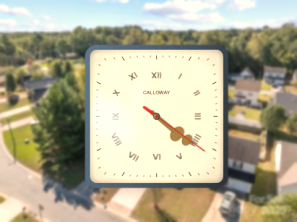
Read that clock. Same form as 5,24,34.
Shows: 4,21,21
